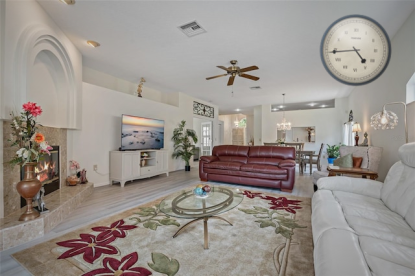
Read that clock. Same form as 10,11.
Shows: 4,44
